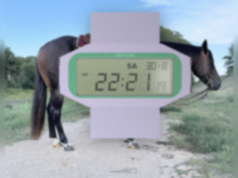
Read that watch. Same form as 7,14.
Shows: 22,21
